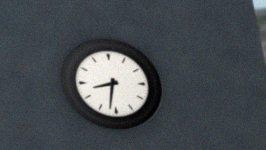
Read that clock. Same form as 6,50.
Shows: 8,32
